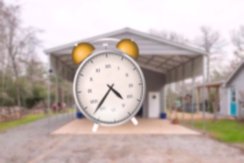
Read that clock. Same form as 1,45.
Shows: 4,37
